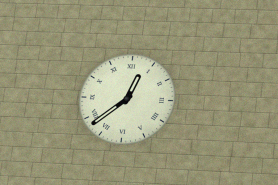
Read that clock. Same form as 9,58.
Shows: 12,38
